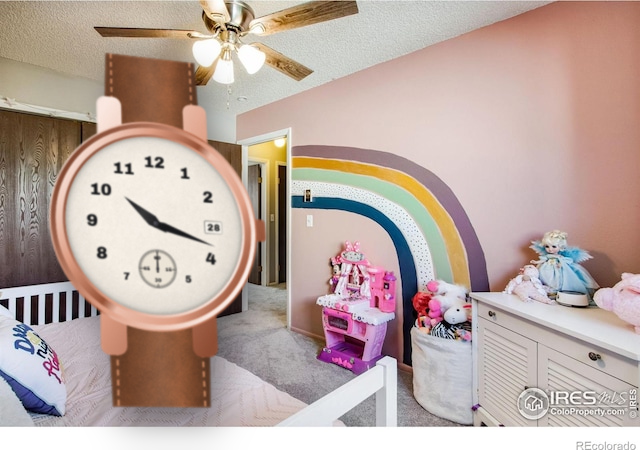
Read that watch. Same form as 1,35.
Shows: 10,18
